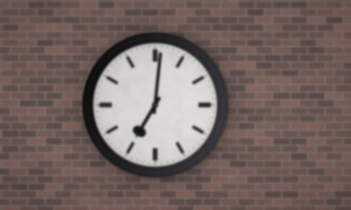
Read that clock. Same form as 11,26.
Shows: 7,01
